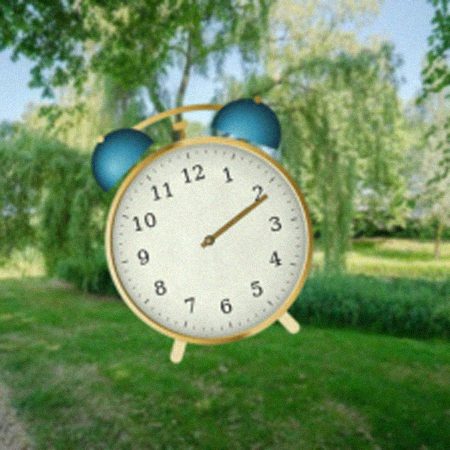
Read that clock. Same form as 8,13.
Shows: 2,11
